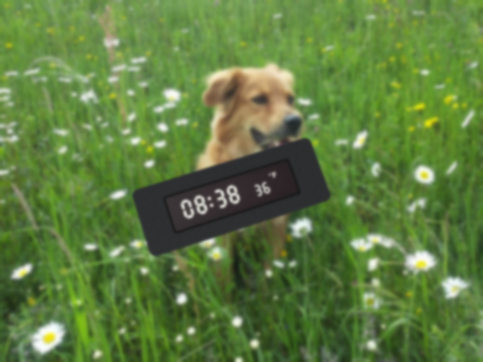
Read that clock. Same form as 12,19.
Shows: 8,38
